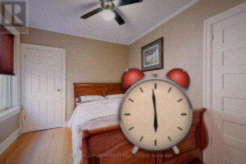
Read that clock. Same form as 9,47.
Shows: 5,59
